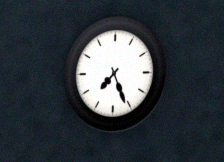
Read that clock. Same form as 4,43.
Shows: 7,26
